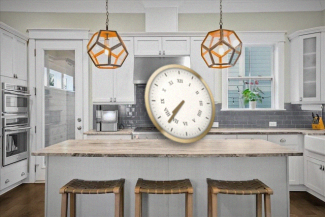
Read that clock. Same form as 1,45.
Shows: 7,37
